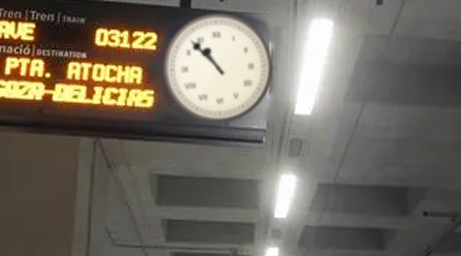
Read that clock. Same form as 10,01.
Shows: 10,53
